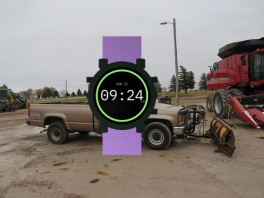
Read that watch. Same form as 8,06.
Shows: 9,24
